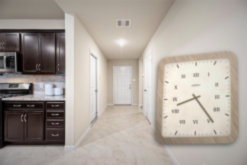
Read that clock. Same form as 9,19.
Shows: 8,24
